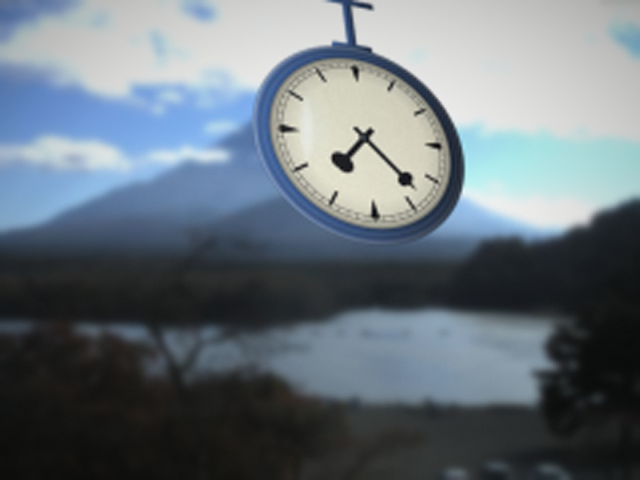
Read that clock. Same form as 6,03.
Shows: 7,23
